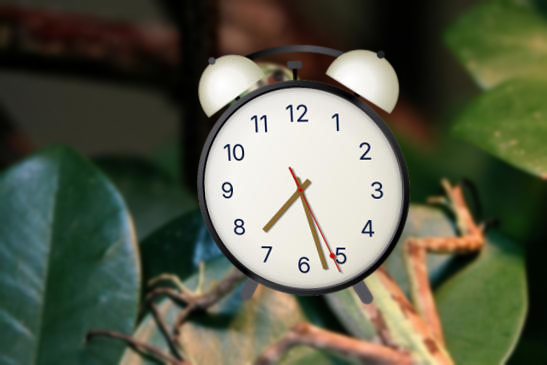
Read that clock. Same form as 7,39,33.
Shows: 7,27,26
